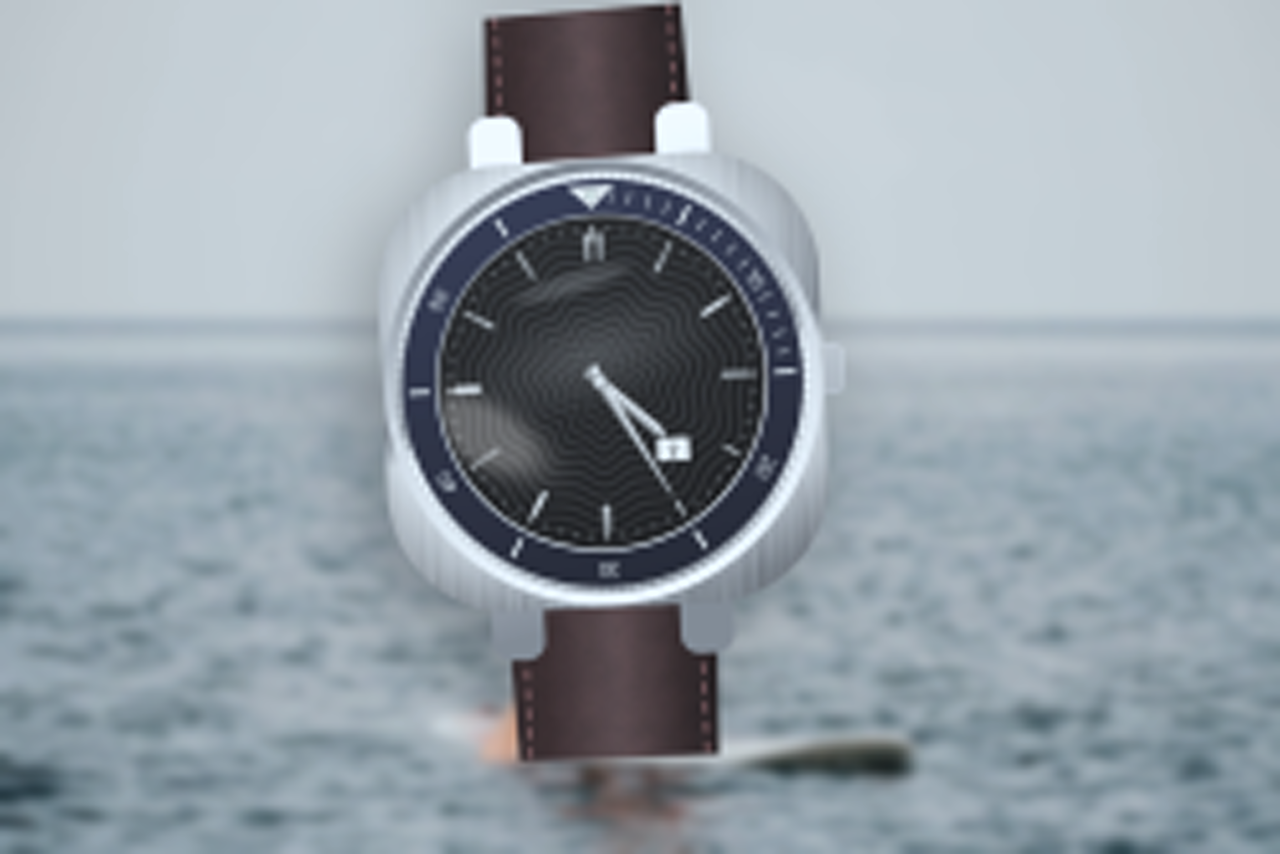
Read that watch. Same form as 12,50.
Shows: 4,25
